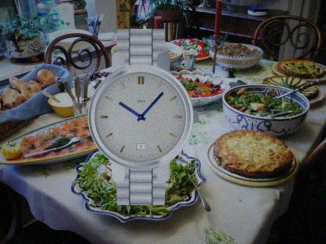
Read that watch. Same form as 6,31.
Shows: 10,07
